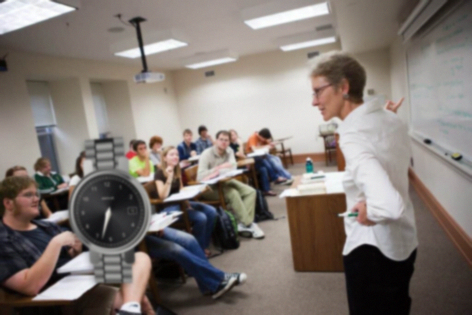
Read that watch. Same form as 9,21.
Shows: 6,33
